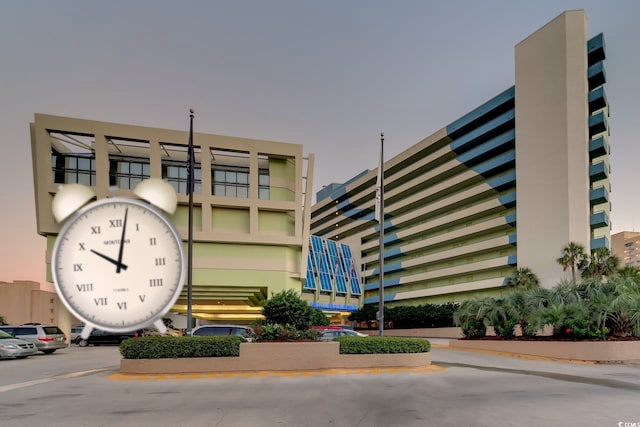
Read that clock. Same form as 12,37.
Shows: 10,02
